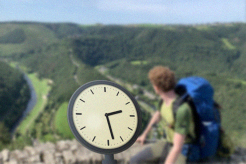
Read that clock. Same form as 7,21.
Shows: 2,28
